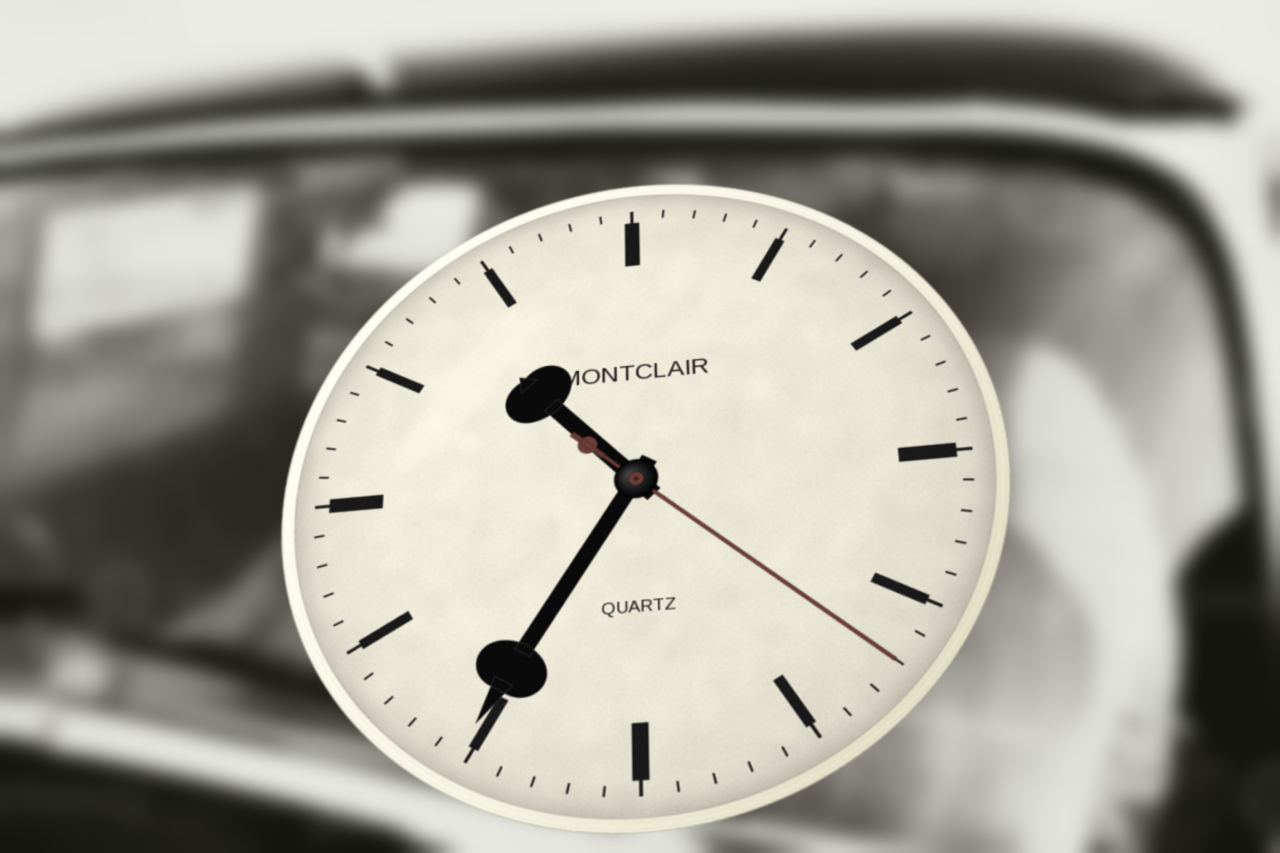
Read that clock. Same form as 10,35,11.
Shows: 10,35,22
